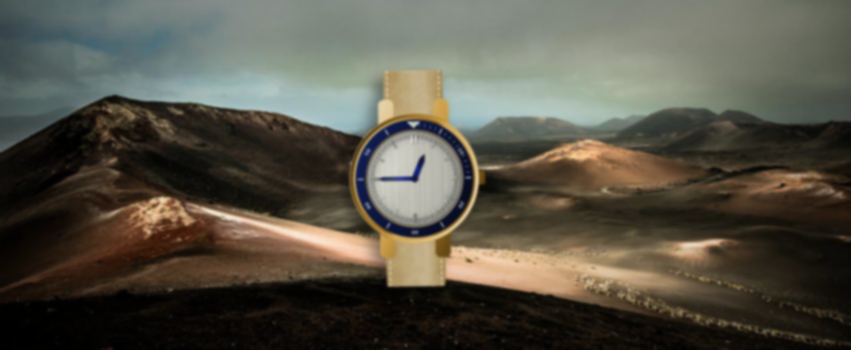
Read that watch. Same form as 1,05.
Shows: 12,45
